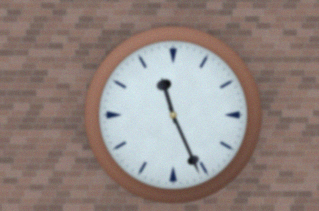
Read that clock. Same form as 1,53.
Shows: 11,26
